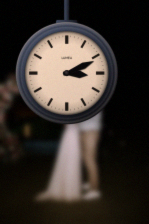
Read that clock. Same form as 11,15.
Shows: 3,11
